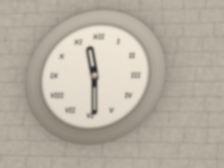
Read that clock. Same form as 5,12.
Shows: 11,29
